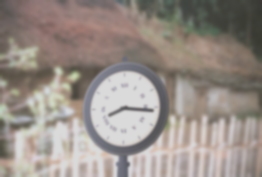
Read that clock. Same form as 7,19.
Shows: 8,16
